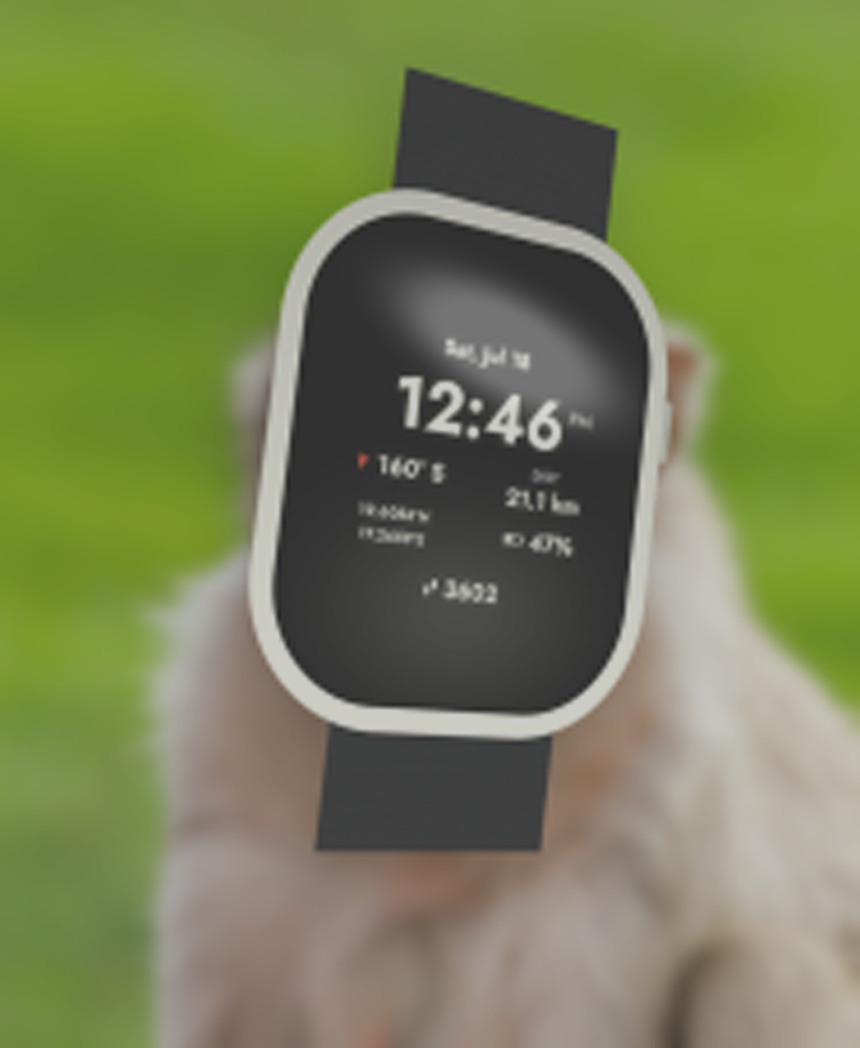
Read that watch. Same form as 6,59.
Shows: 12,46
